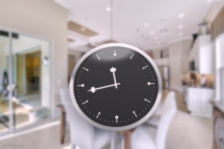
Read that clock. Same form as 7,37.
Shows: 11,43
